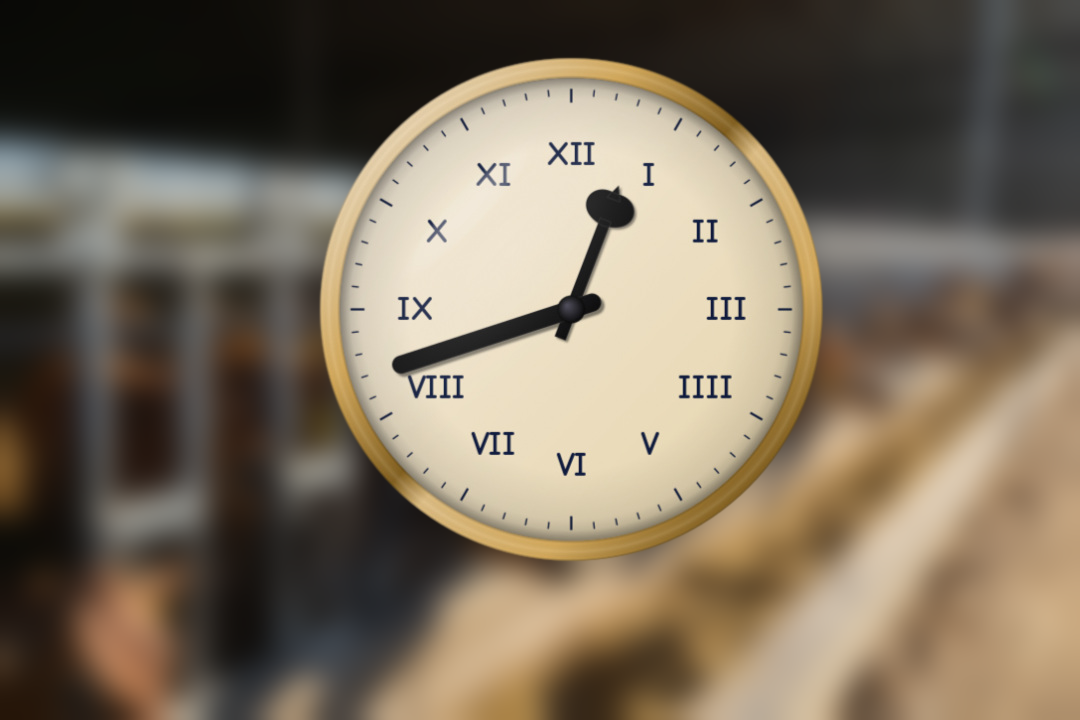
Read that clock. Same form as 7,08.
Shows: 12,42
